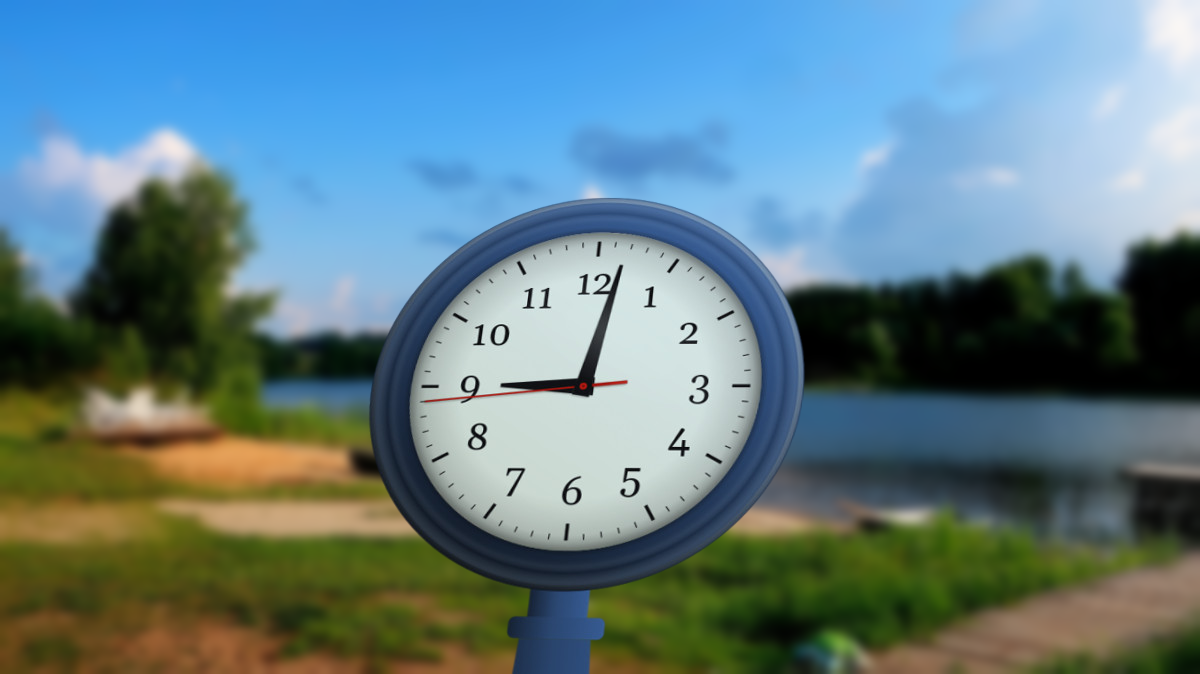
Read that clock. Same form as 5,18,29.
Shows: 9,01,44
